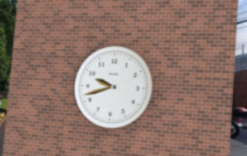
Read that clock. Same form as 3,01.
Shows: 9,42
